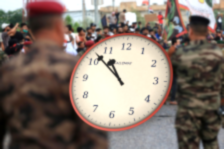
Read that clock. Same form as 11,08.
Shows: 10,52
